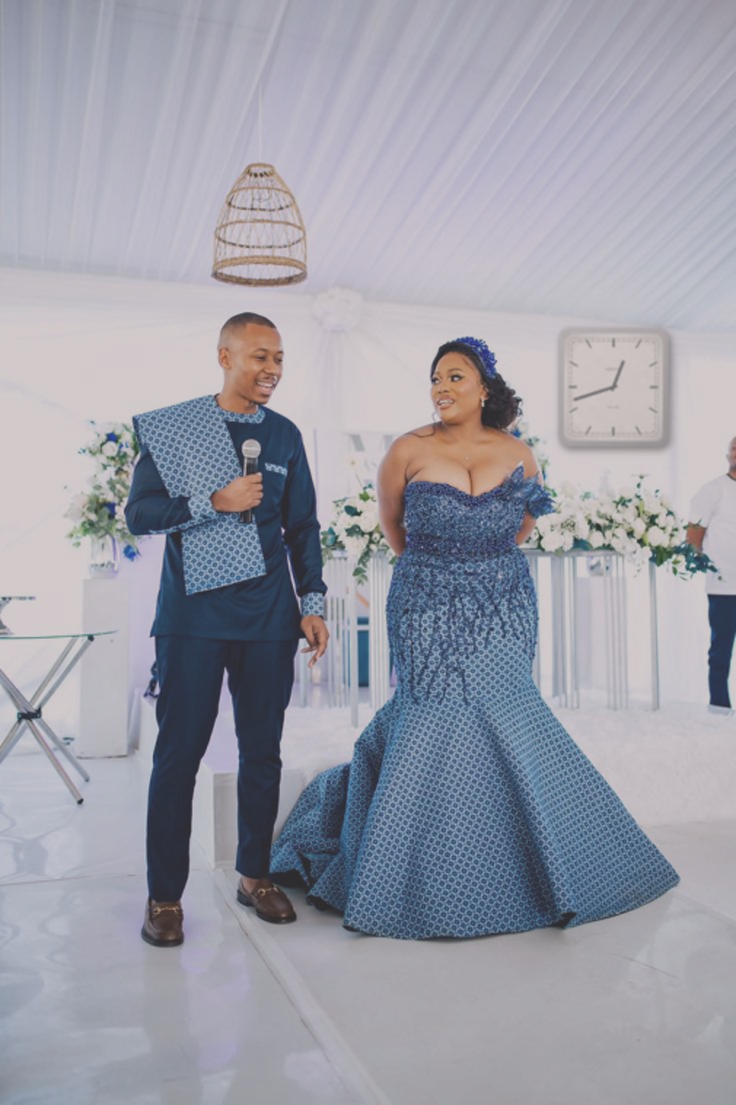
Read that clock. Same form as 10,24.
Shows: 12,42
